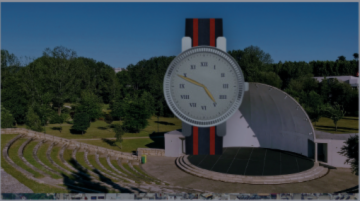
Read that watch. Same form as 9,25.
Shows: 4,49
